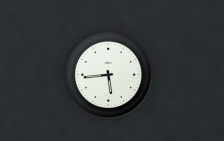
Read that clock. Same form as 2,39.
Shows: 5,44
